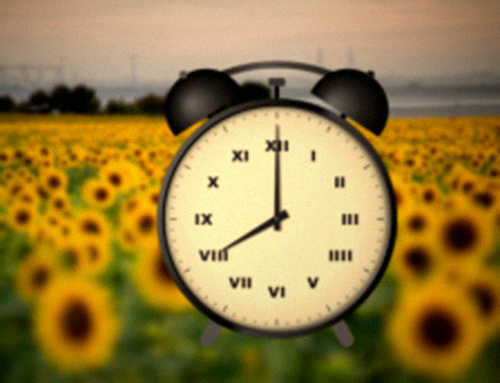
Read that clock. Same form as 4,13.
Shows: 8,00
